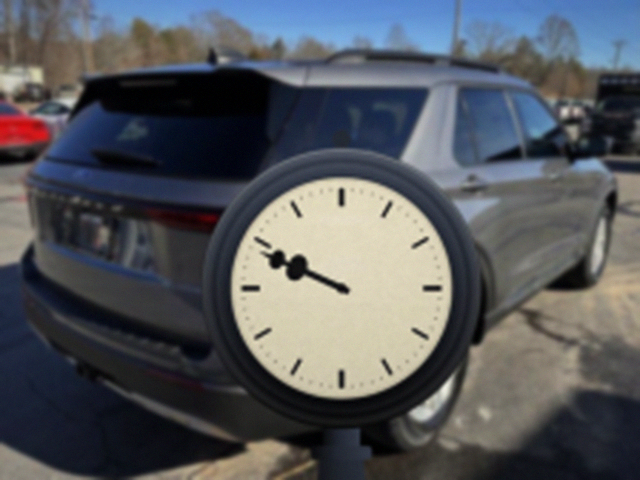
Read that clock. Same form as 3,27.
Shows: 9,49
